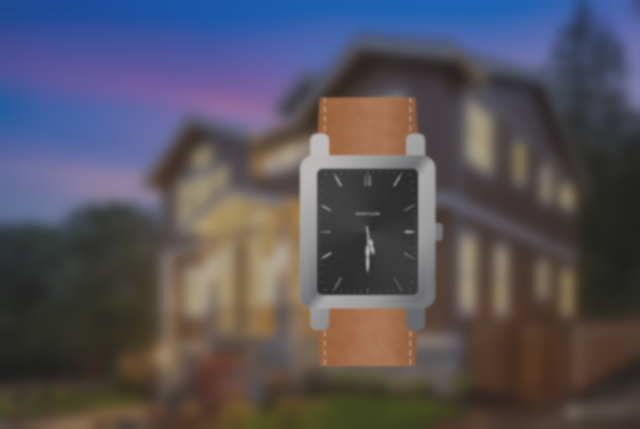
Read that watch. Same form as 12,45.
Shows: 5,30
